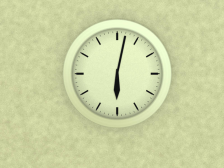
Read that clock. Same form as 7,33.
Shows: 6,02
